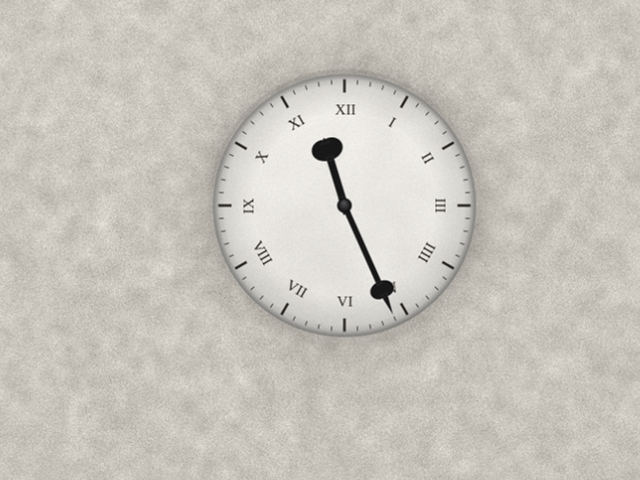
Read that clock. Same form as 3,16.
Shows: 11,26
